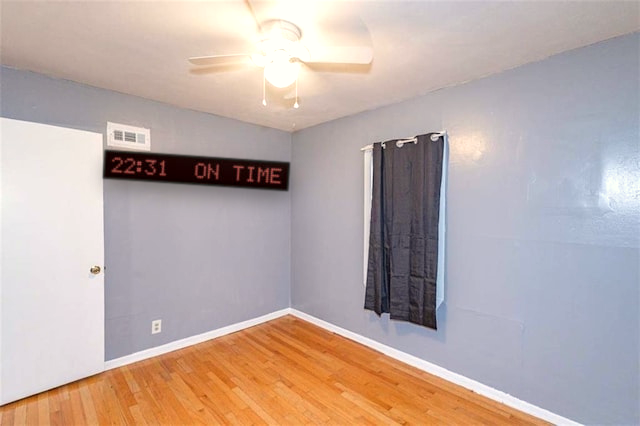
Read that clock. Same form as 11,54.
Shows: 22,31
